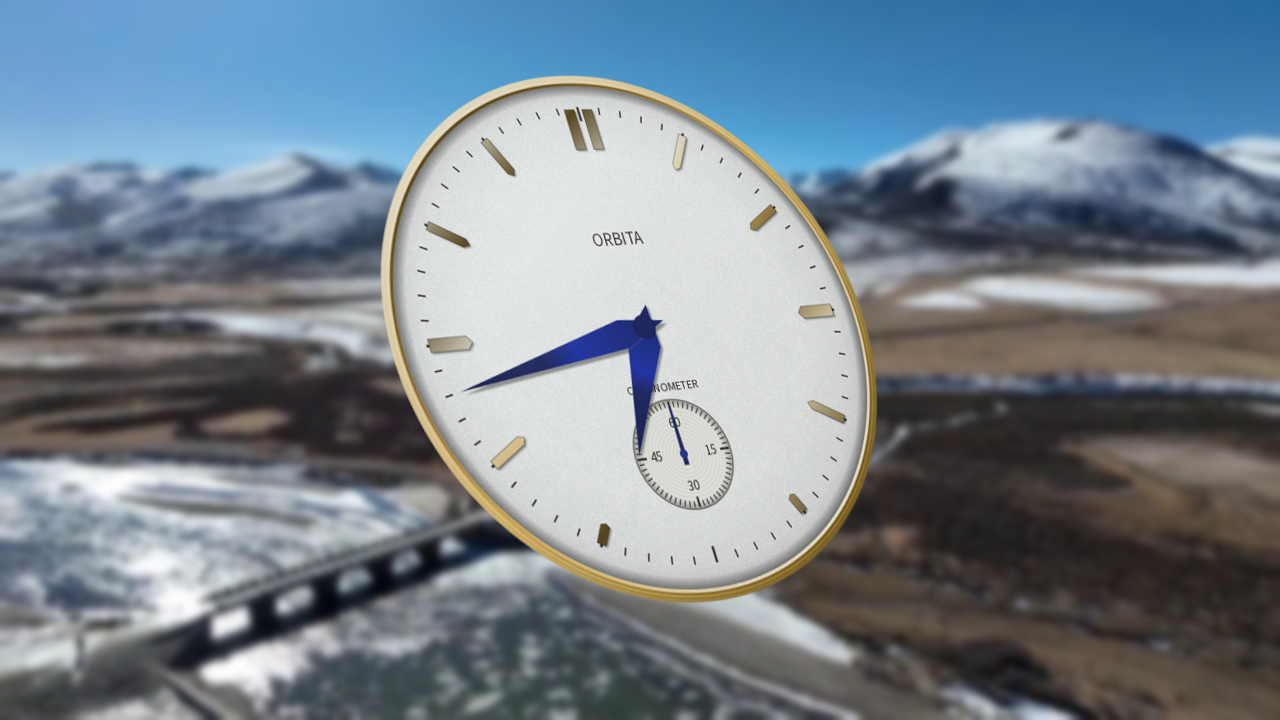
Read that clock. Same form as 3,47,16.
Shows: 6,43,00
